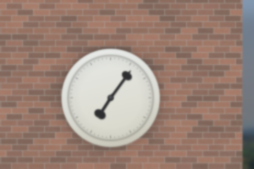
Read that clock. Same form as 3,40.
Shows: 7,06
